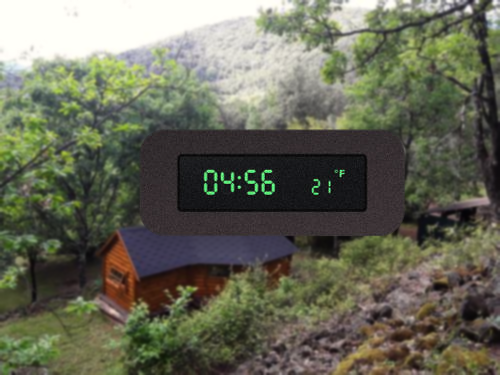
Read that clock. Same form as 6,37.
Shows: 4,56
